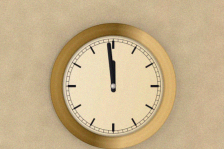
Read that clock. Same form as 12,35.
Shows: 11,59
